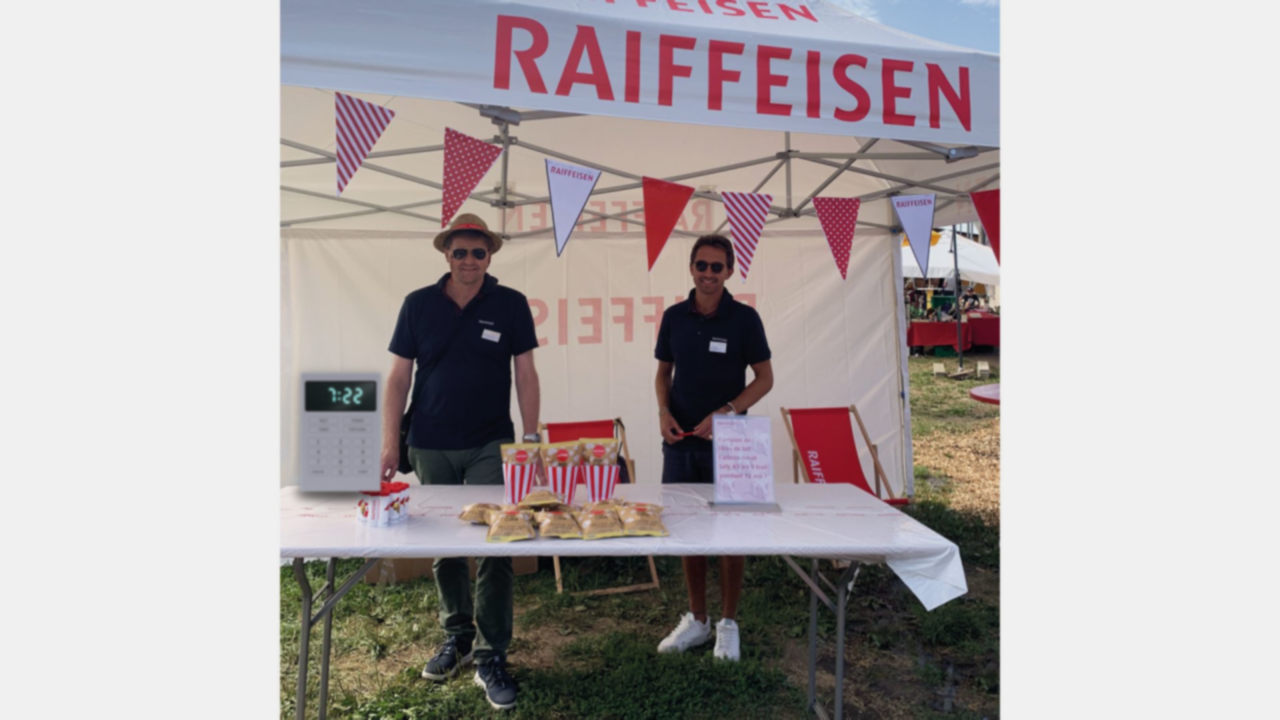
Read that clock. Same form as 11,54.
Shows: 7,22
